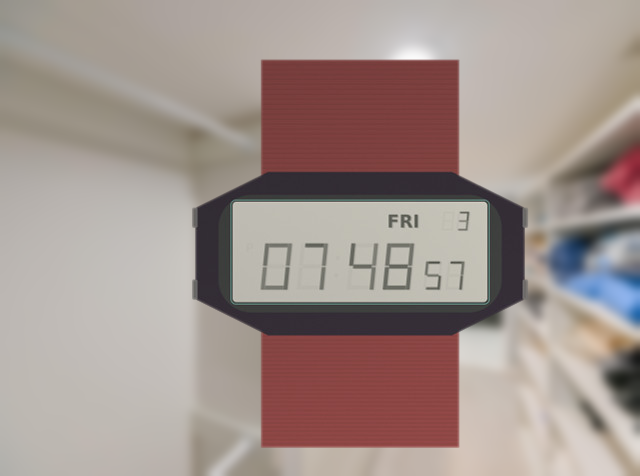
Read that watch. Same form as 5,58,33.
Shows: 7,48,57
